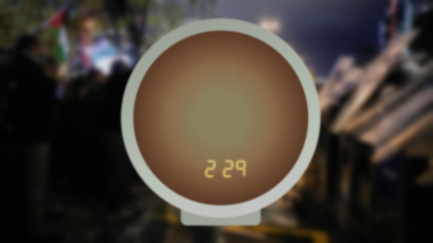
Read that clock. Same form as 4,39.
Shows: 2,29
